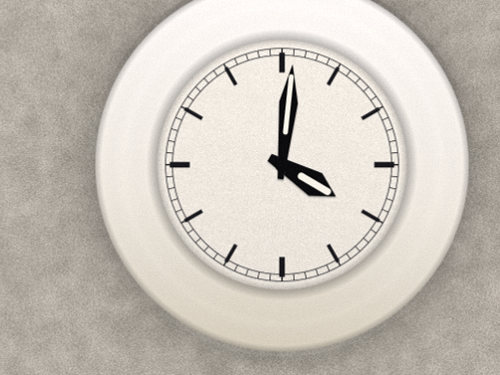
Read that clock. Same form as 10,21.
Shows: 4,01
